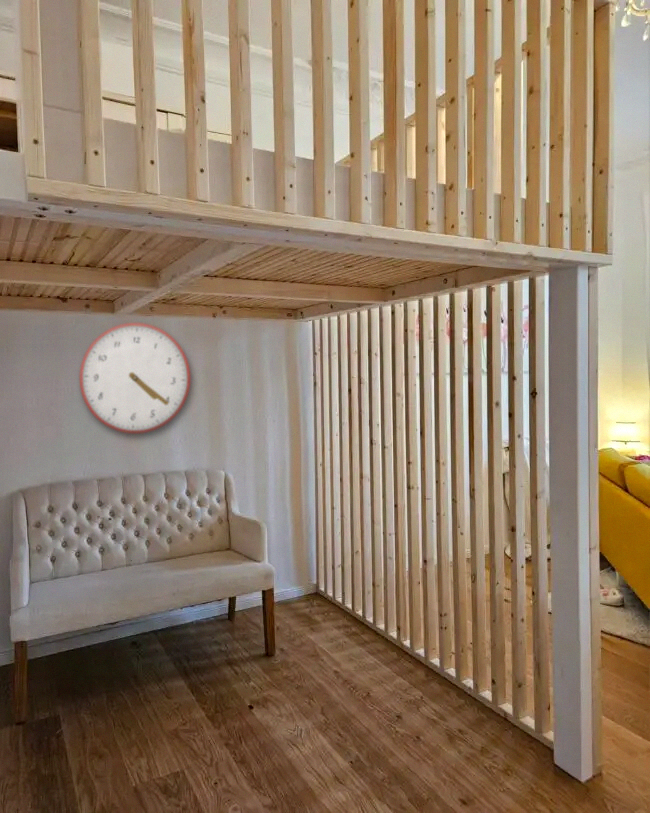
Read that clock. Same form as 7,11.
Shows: 4,21
